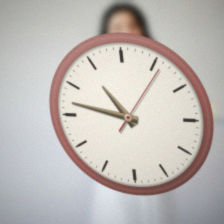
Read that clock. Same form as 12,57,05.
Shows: 10,47,06
